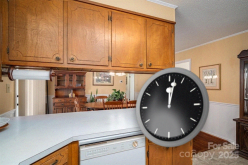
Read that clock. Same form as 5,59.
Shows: 12,02
